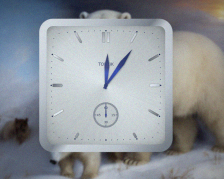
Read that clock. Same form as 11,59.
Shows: 12,06
